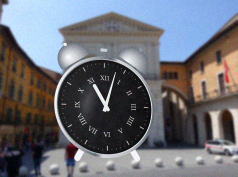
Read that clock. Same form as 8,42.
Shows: 11,03
